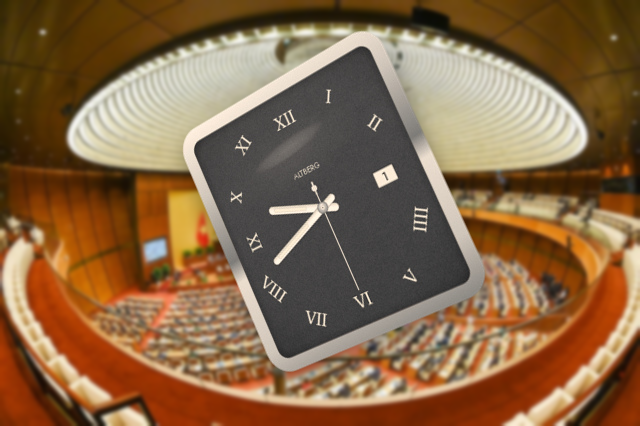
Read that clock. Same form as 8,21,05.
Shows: 9,41,30
